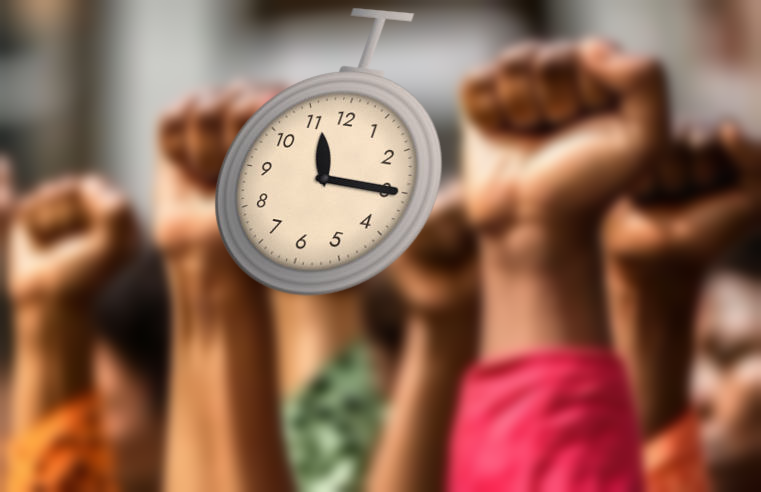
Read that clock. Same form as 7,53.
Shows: 11,15
